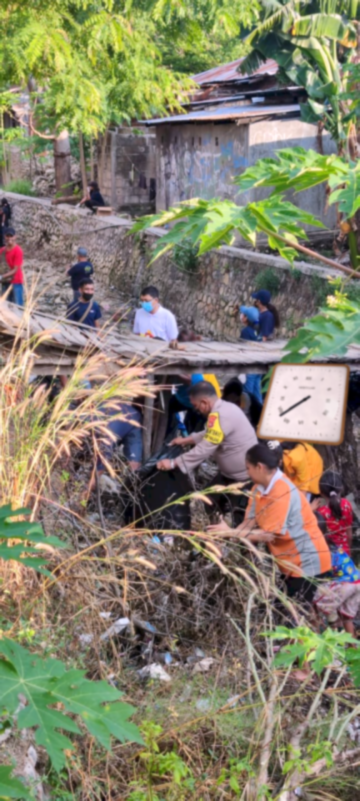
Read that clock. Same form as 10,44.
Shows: 7,38
